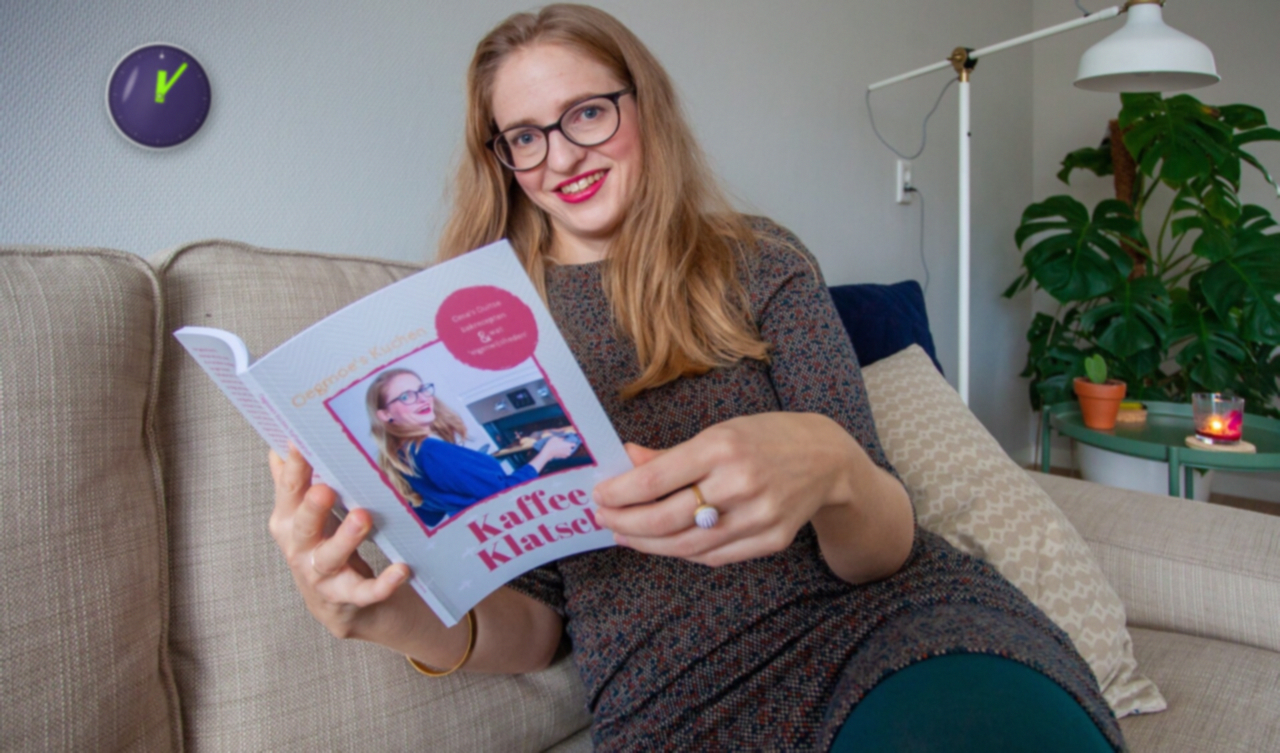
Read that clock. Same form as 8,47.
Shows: 12,06
